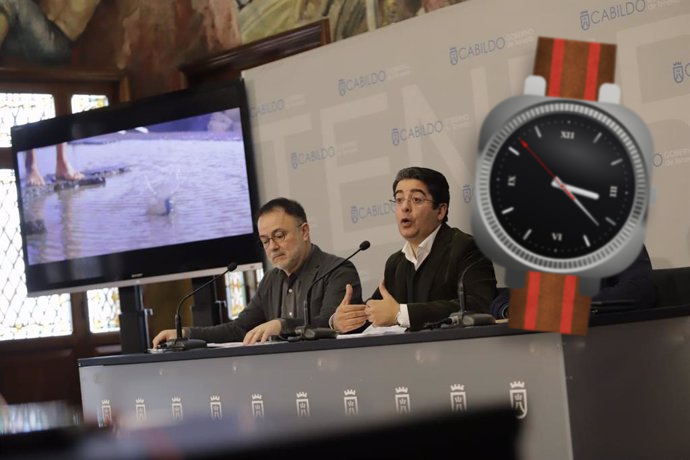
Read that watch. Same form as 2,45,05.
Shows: 3,21,52
